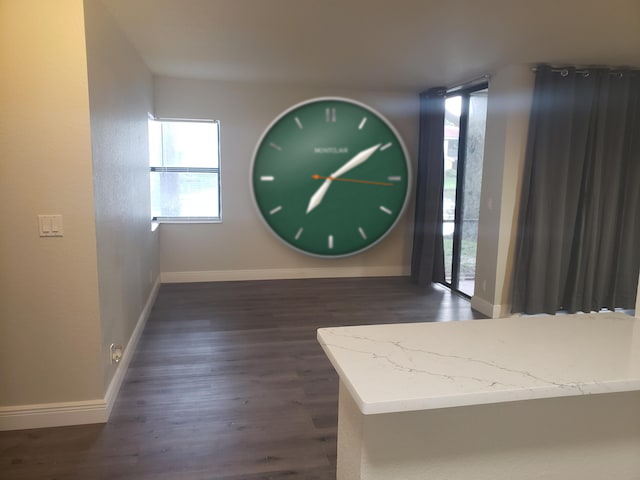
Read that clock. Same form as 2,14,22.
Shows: 7,09,16
